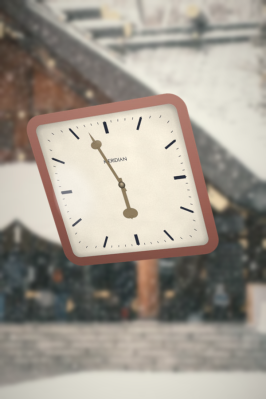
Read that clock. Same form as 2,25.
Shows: 5,57
